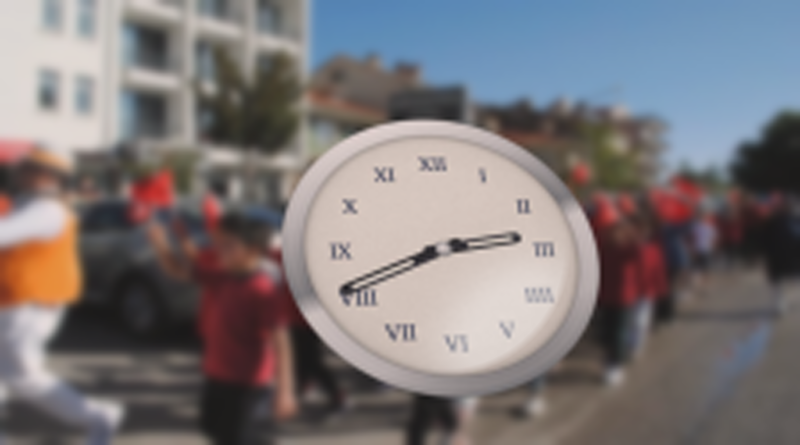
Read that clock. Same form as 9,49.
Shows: 2,41
